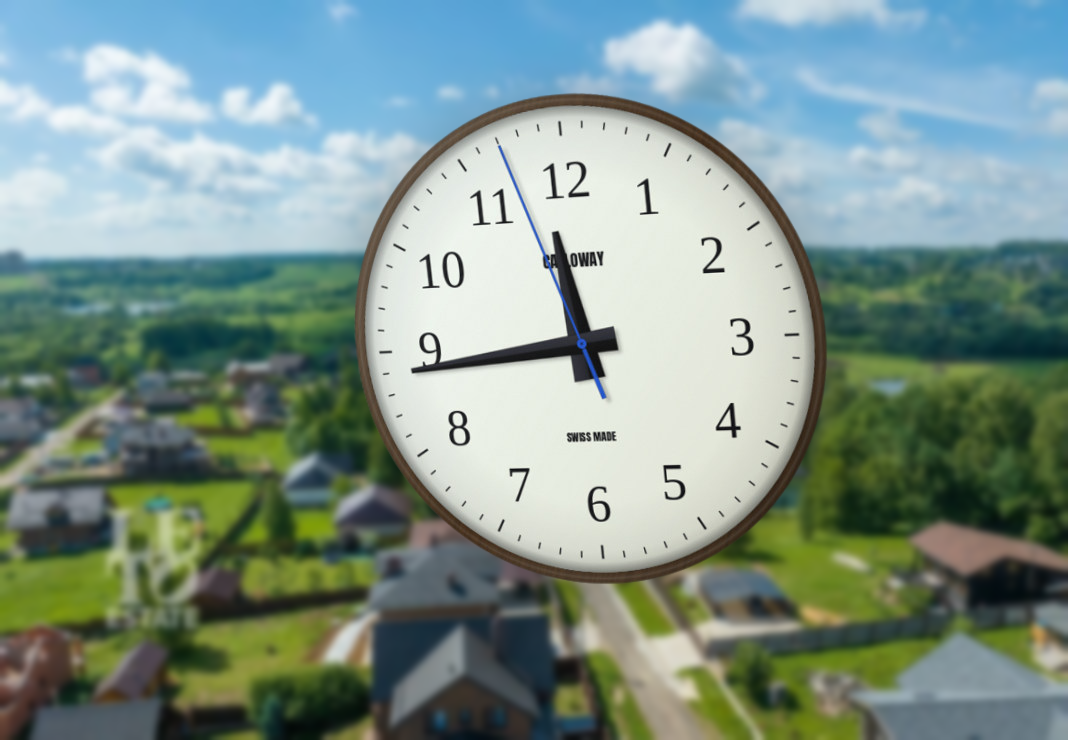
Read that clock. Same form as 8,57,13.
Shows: 11,43,57
